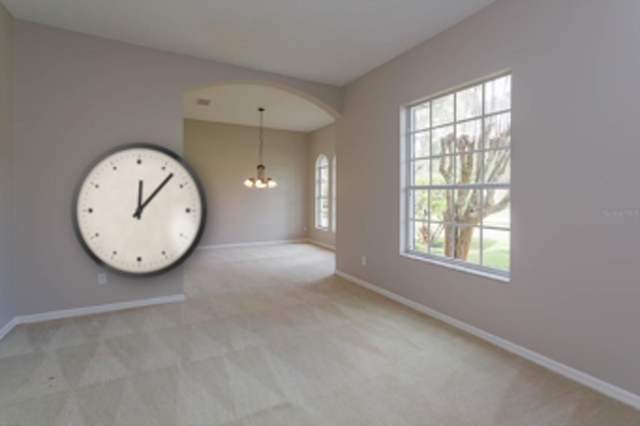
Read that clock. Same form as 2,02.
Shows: 12,07
